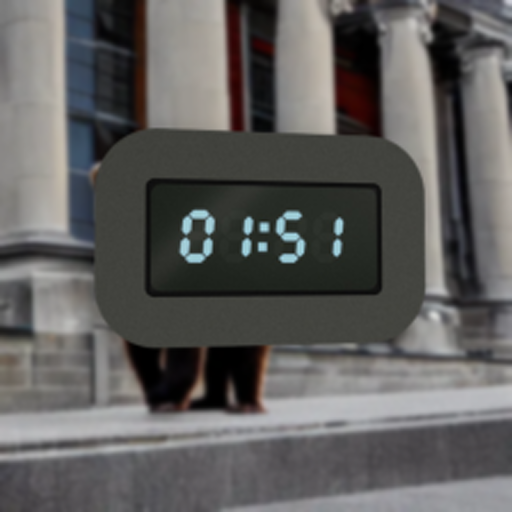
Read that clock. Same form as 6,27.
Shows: 1,51
